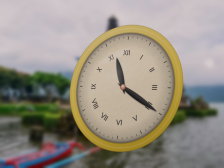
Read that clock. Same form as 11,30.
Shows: 11,20
